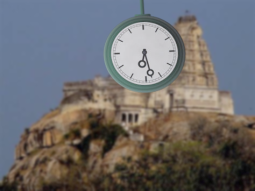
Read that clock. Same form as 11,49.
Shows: 6,28
